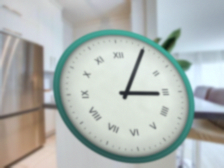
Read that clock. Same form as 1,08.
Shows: 3,05
